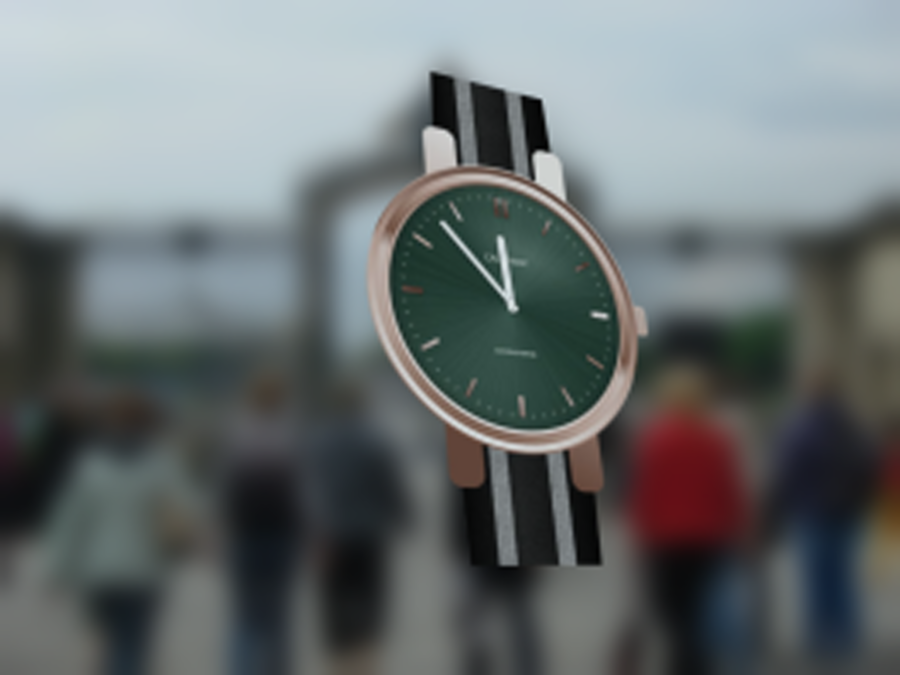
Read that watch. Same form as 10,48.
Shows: 11,53
